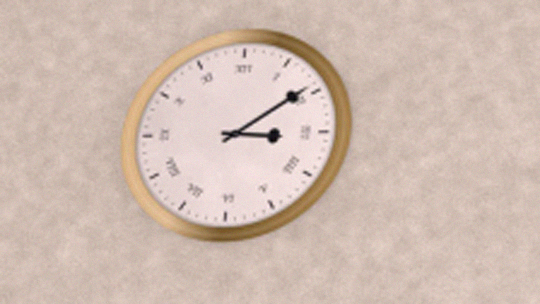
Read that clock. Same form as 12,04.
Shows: 3,09
